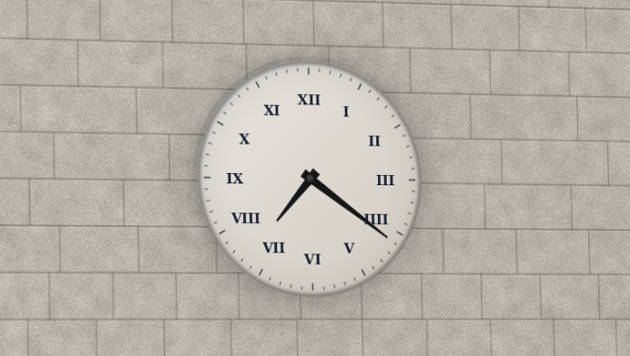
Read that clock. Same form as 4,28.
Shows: 7,21
